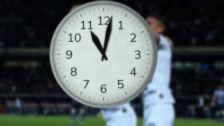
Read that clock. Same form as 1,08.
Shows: 11,02
